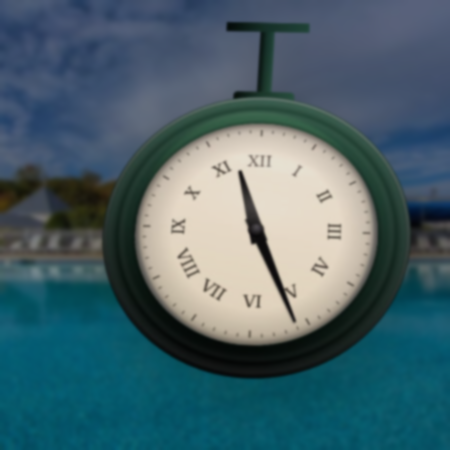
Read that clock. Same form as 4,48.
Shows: 11,26
